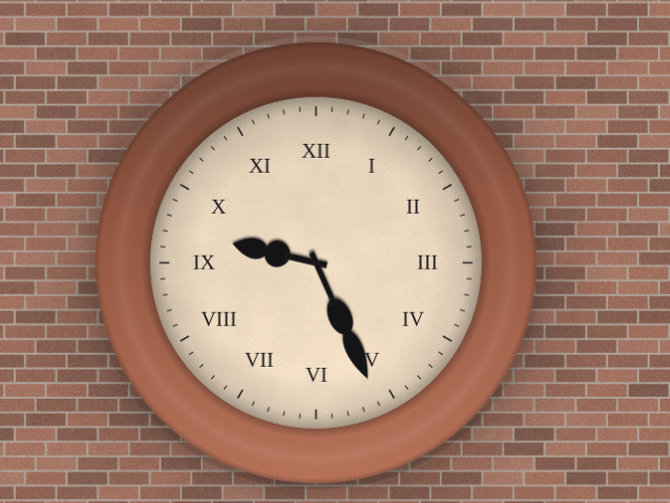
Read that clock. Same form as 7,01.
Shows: 9,26
